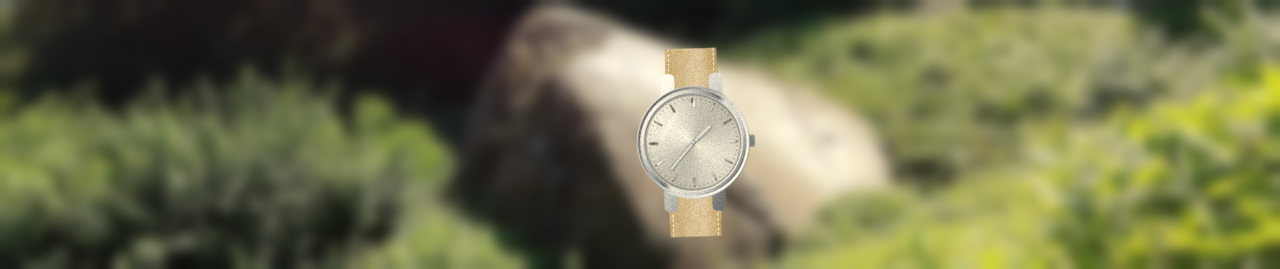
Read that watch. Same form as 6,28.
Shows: 1,37
